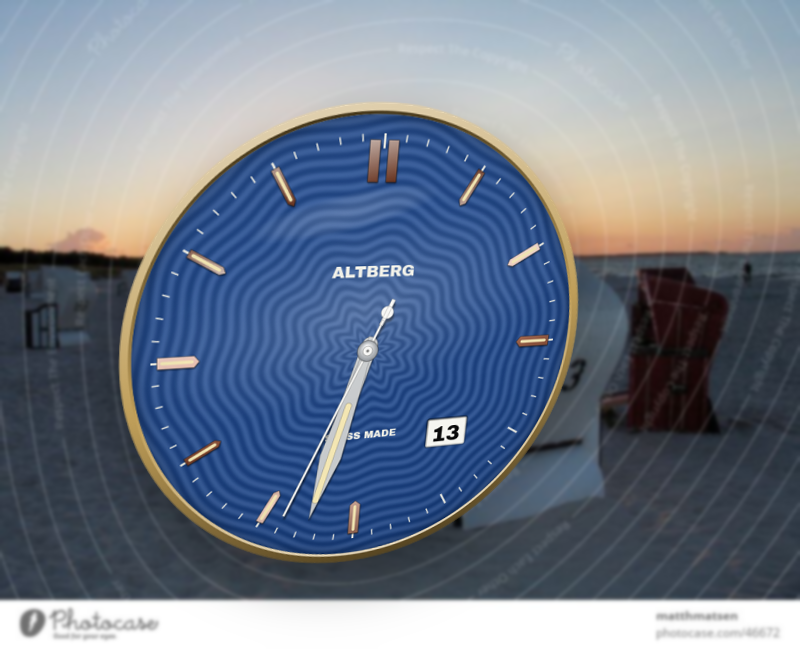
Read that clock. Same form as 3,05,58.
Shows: 6,32,34
